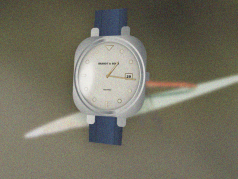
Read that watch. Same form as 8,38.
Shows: 1,16
